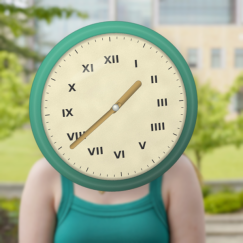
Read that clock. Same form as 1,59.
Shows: 1,39
